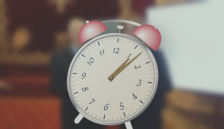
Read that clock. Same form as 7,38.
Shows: 1,07
